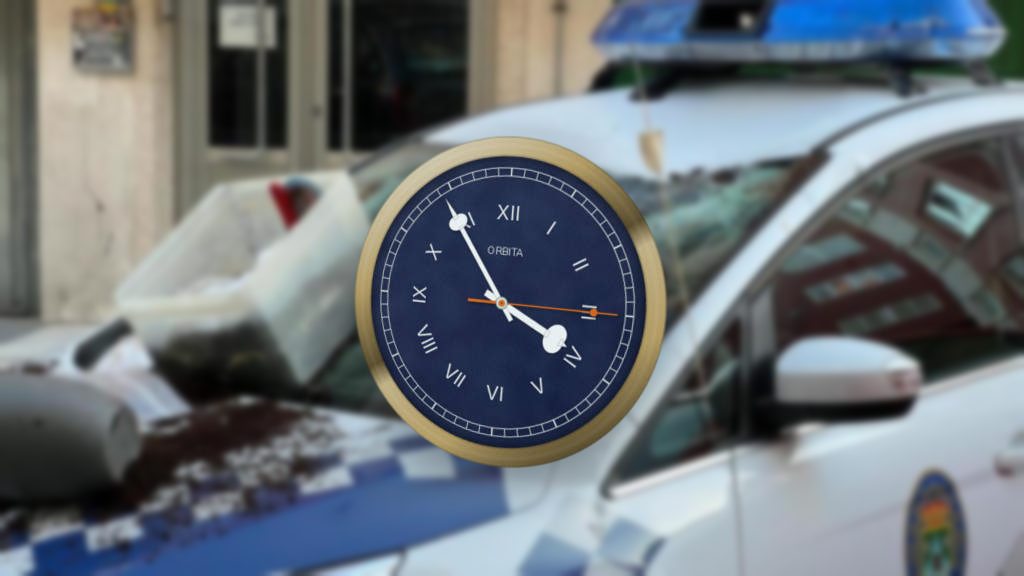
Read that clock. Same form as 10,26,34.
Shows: 3,54,15
